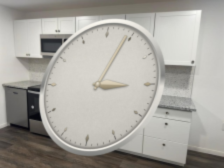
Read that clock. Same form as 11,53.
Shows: 3,04
